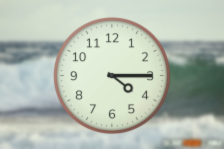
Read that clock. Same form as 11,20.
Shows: 4,15
